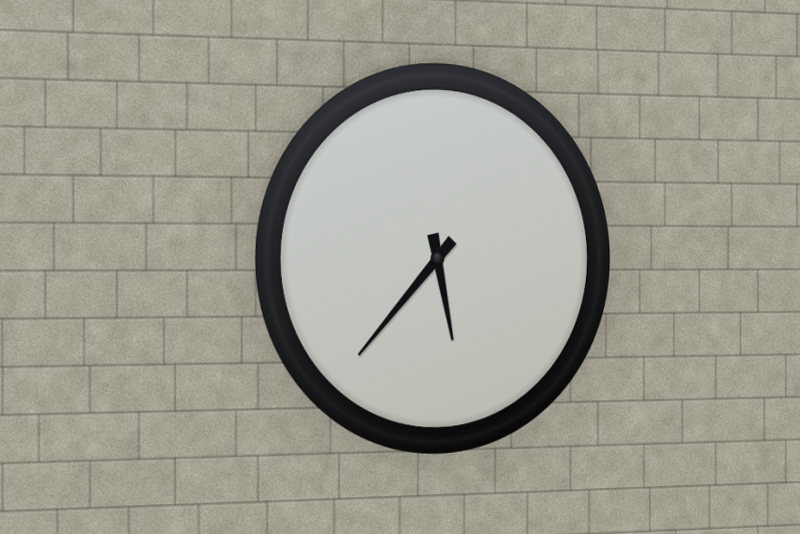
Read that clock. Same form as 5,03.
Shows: 5,37
